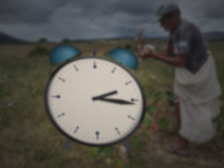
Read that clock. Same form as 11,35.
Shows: 2,16
